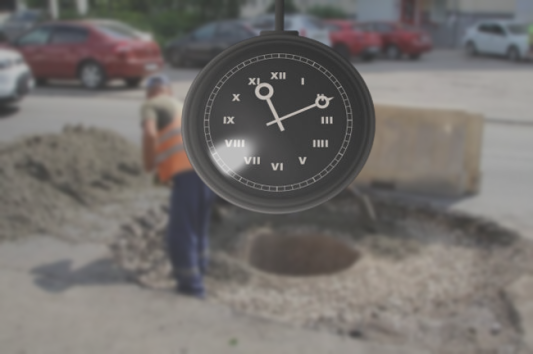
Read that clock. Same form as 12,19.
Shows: 11,11
